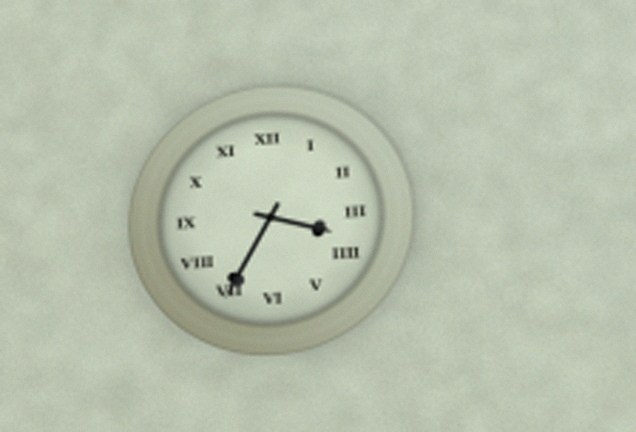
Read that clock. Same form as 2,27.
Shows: 3,35
